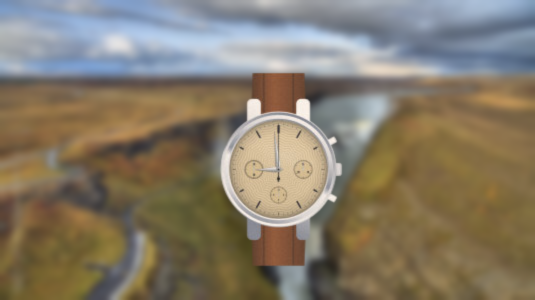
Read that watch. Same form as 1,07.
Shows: 8,59
